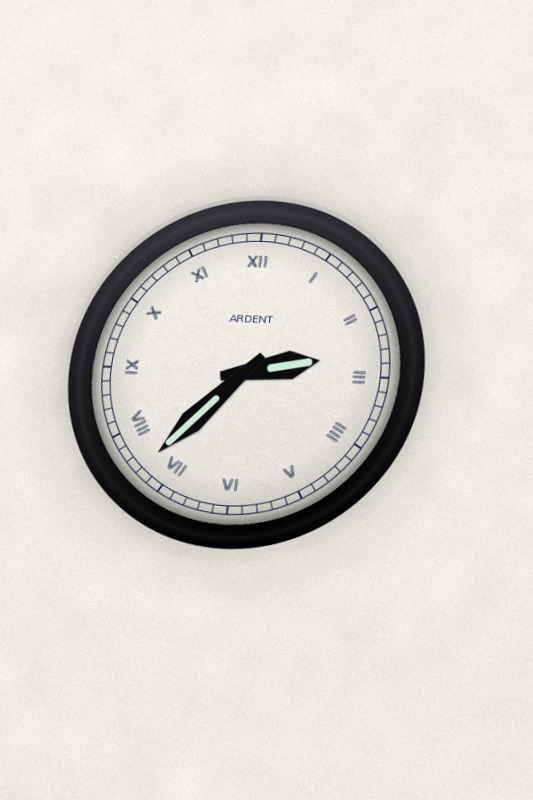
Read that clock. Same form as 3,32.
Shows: 2,37
